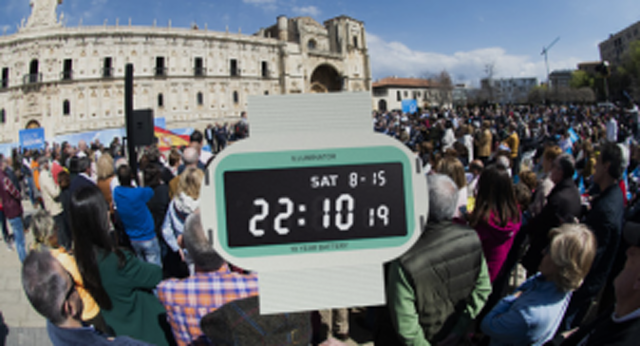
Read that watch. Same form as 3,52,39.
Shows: 22,10,19
